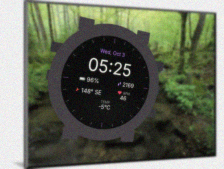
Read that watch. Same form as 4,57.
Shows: 5,25
